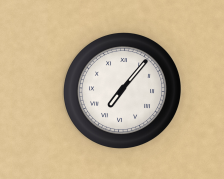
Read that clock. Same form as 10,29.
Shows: 7,06
